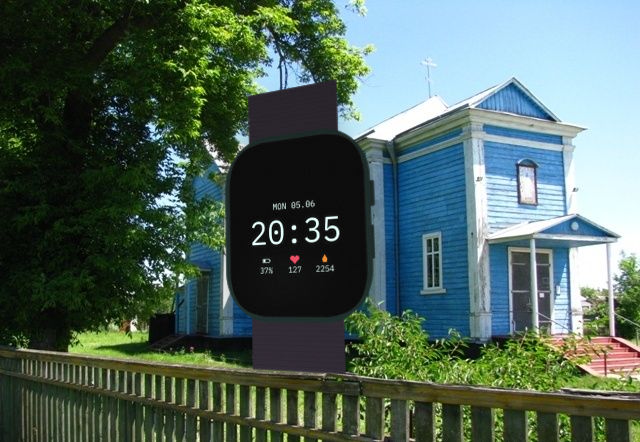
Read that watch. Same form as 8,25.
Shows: 20,35
